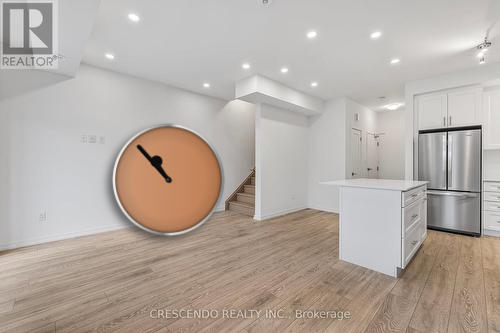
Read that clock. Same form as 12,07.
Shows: 10,53
